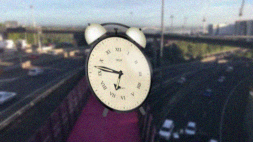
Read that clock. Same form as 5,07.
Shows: 6,47
